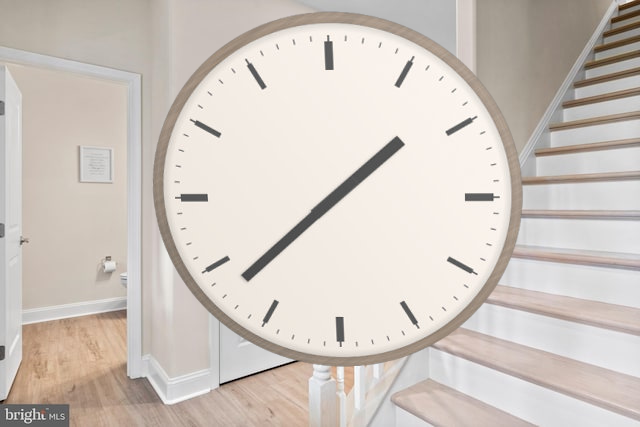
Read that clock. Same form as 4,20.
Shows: 1,38
